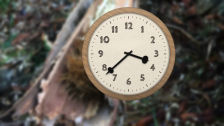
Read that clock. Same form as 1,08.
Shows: 3,38
